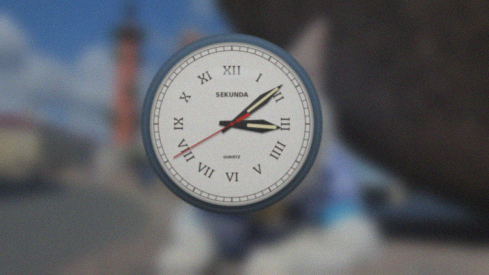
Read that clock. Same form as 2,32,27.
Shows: 3,08,40
